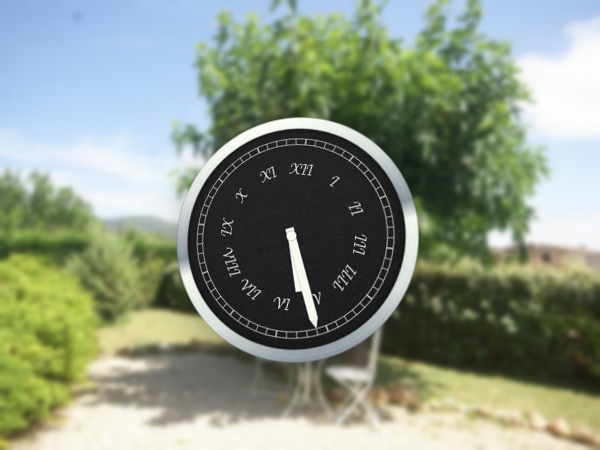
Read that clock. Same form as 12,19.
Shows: 5,26
